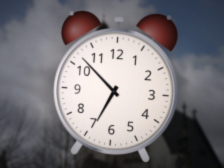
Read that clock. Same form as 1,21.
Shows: 6,52
